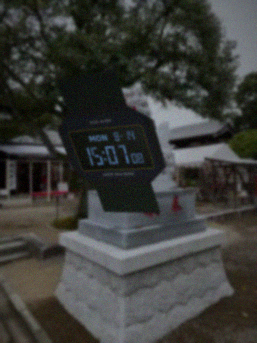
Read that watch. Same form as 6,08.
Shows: 15,07
